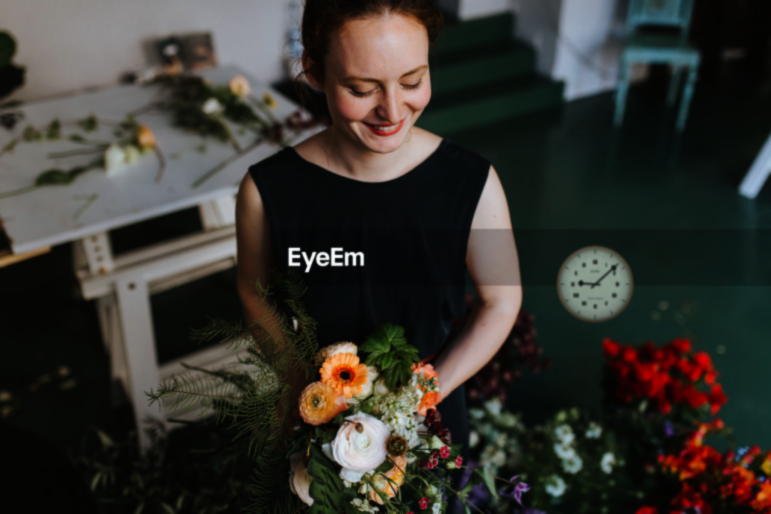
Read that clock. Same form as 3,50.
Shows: 9,08
